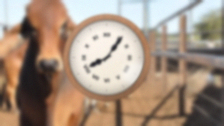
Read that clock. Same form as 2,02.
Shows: 8,06
